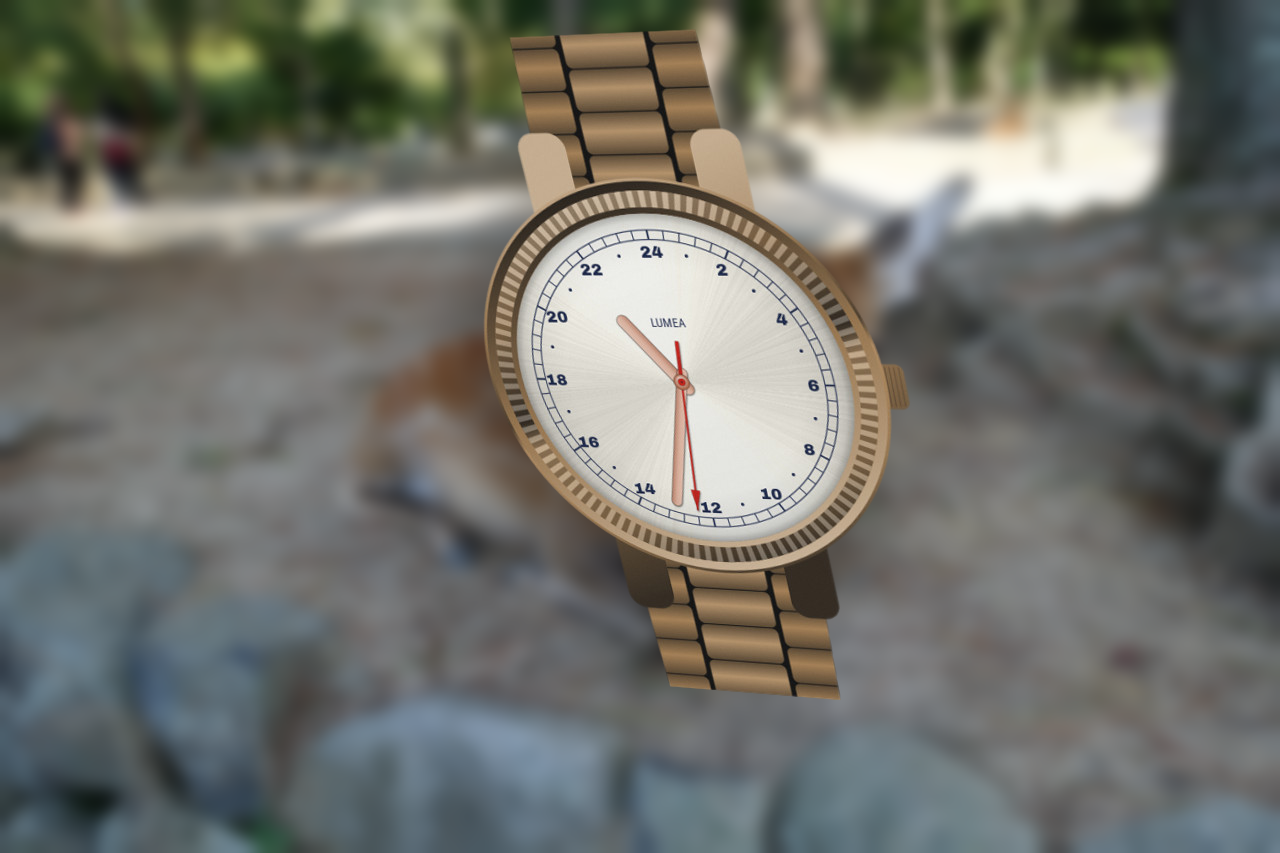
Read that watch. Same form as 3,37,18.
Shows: 21,32,31
